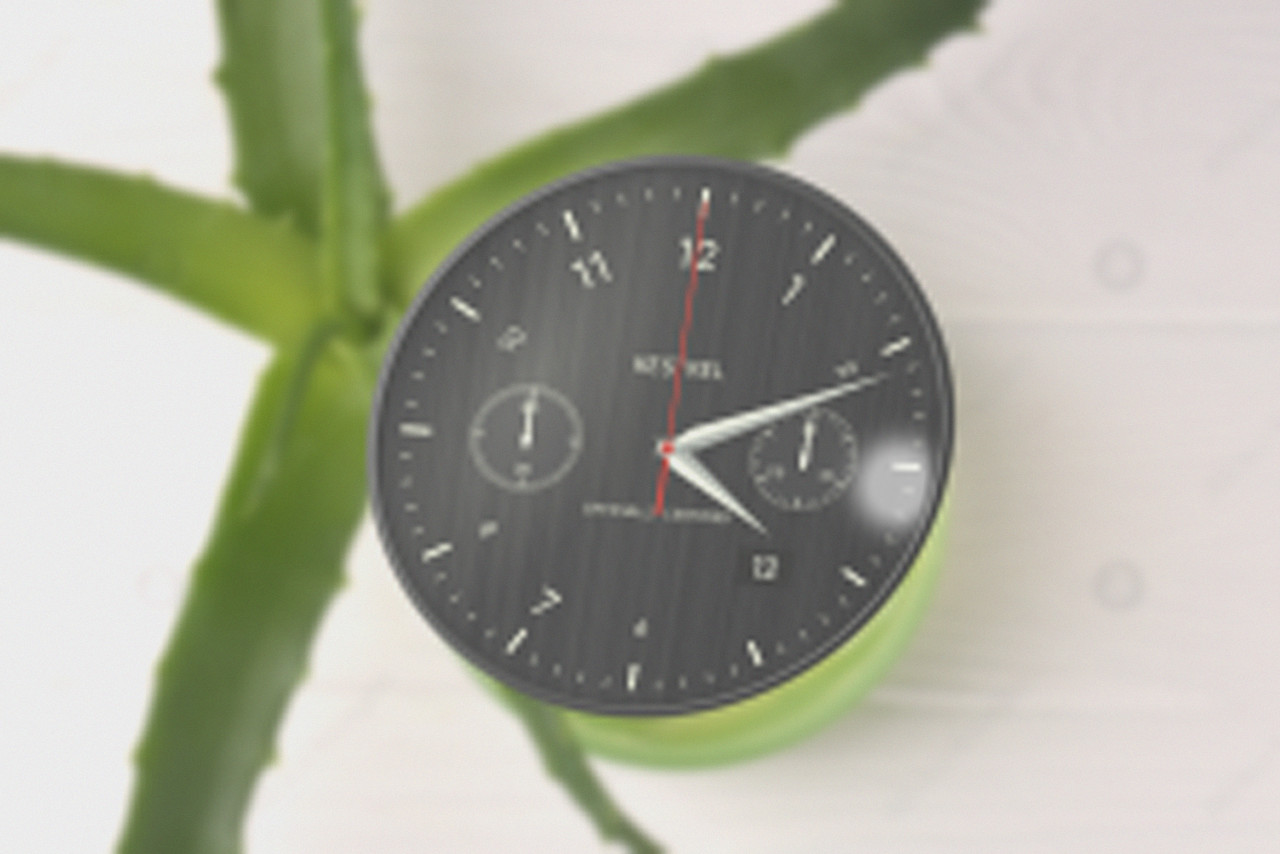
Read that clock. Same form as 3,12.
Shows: 4,11
